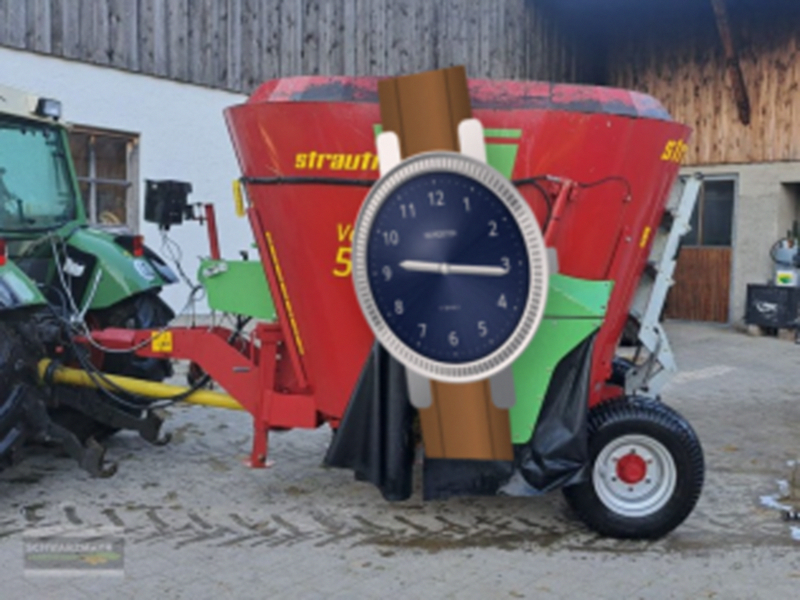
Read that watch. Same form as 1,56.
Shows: 9,16
